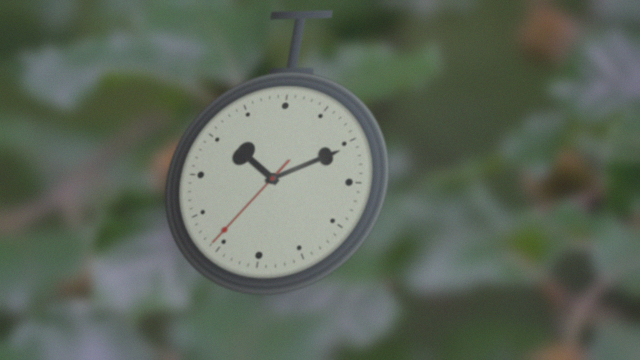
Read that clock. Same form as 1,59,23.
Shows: 10,10,36
